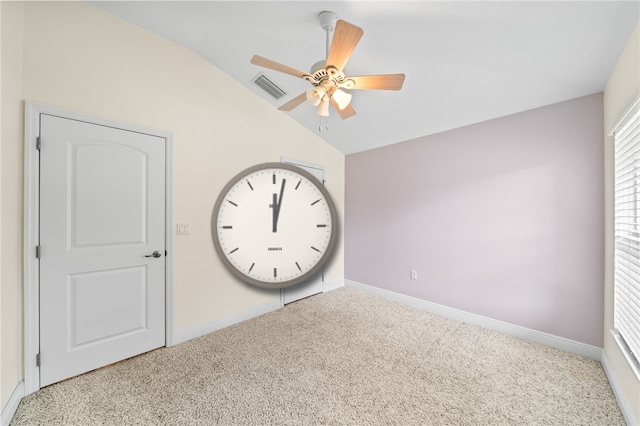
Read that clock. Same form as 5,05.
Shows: 12,02
